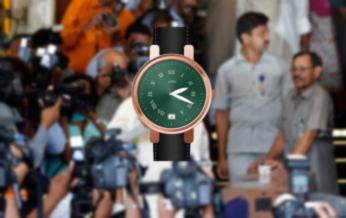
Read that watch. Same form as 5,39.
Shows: 2,19
